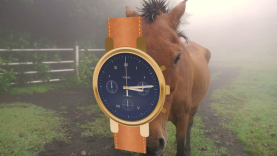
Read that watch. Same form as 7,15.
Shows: 3,14
